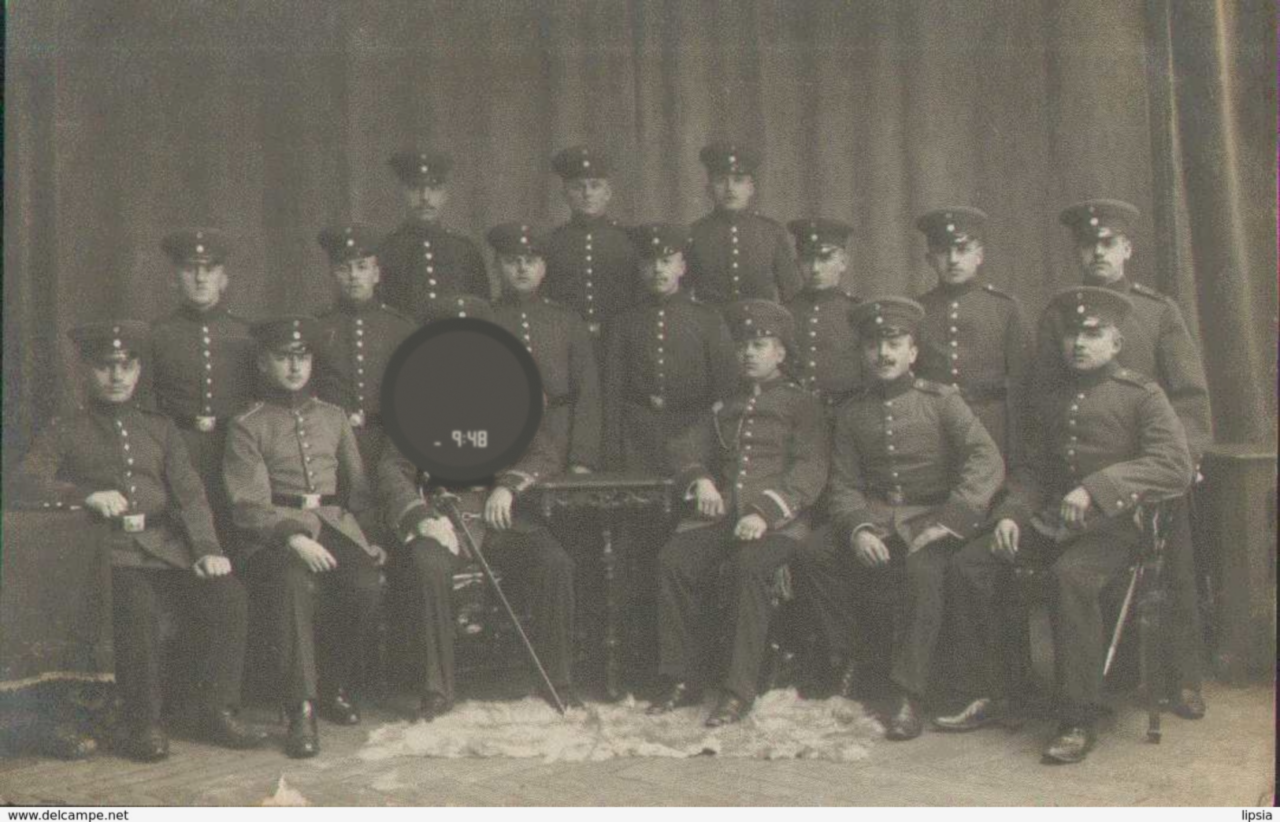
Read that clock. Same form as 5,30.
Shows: 9,48
